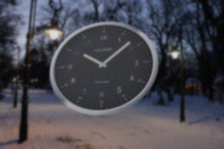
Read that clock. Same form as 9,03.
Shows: 10,08
